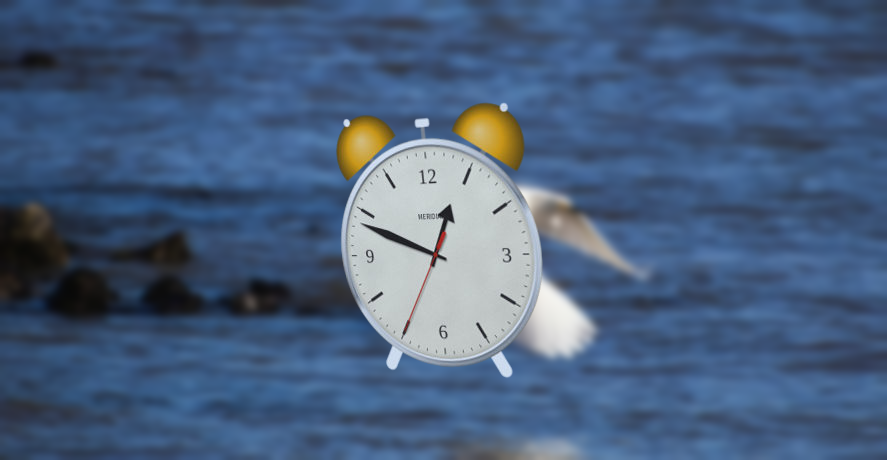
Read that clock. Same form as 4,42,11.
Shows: 12,48,35
